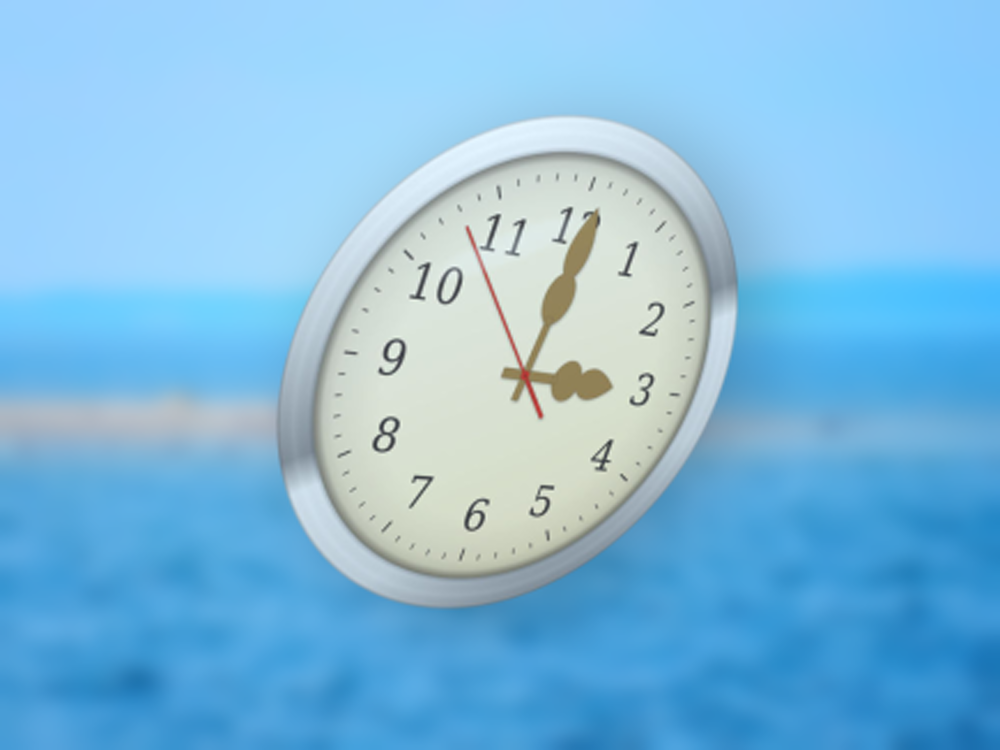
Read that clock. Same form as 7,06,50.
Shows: 3,00,53
